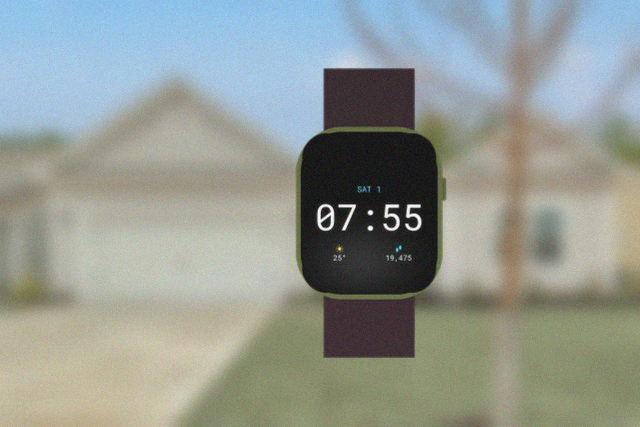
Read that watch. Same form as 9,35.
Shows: 7,55
